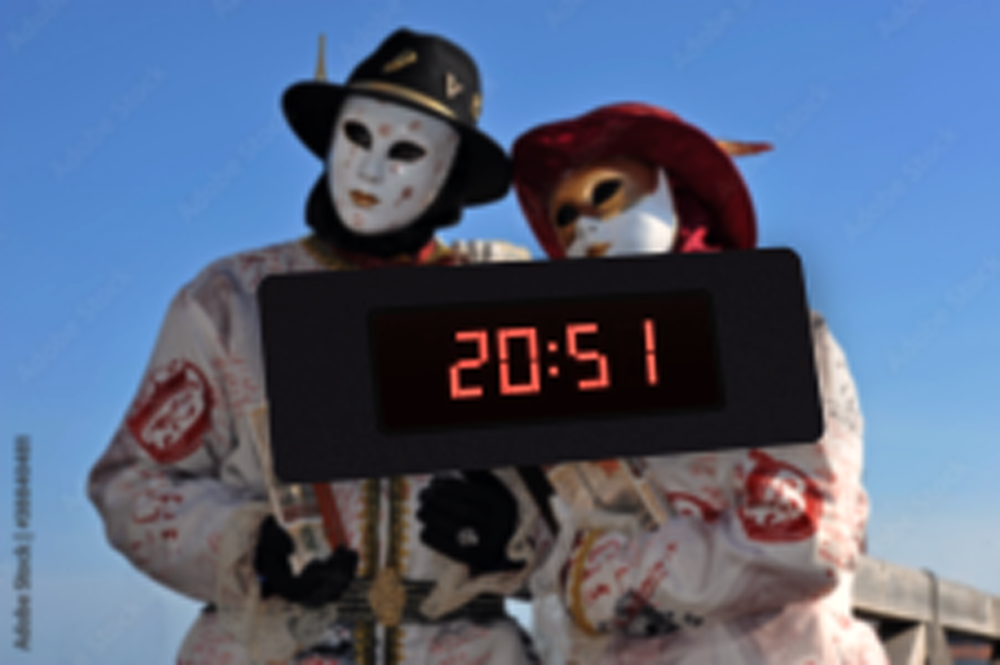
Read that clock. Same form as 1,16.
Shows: 20,51
